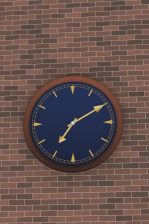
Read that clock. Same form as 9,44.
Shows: 7,10
